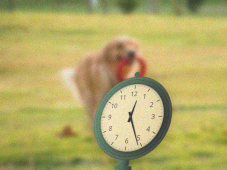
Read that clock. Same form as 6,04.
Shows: 12,26
